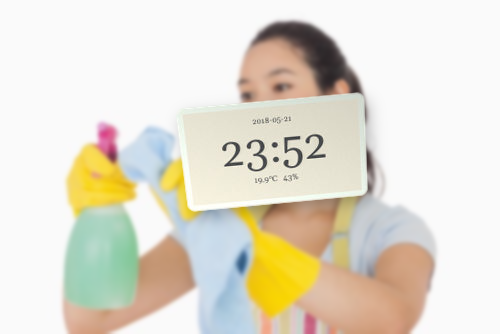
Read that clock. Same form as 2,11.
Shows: 23,52
